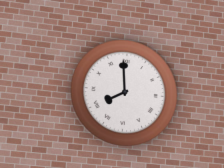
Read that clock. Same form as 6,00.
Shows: 7,59
